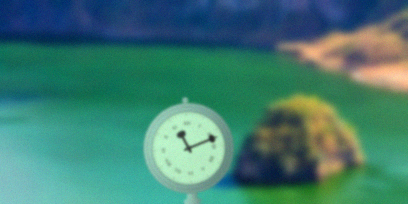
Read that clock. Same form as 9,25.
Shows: 11,12
